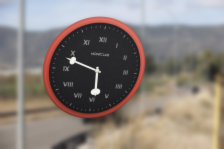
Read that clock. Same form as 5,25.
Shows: 5,48
